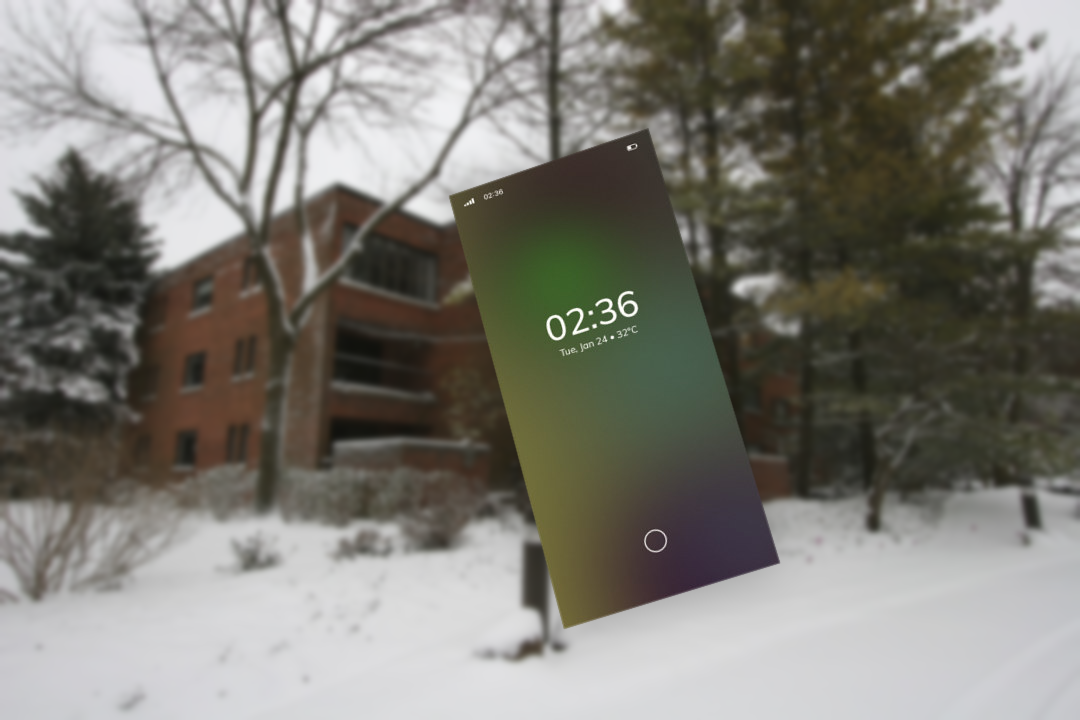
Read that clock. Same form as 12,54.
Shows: 2,36
